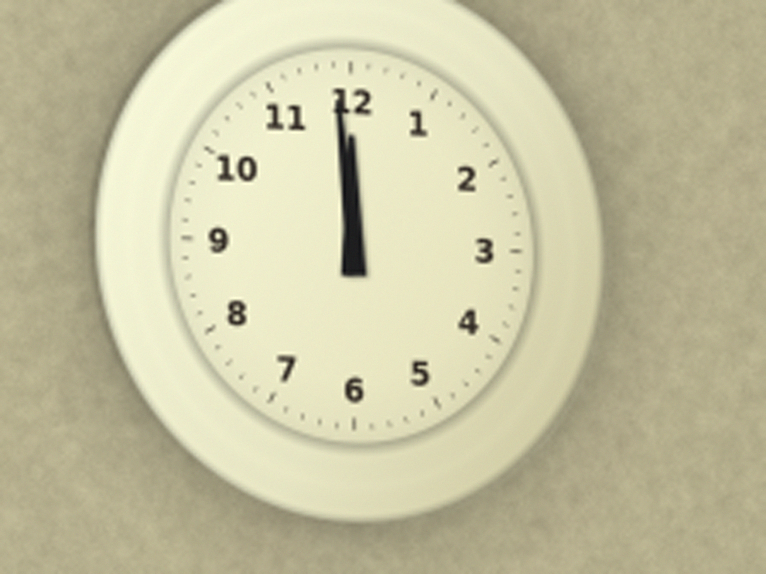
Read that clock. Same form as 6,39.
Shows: 11,59
